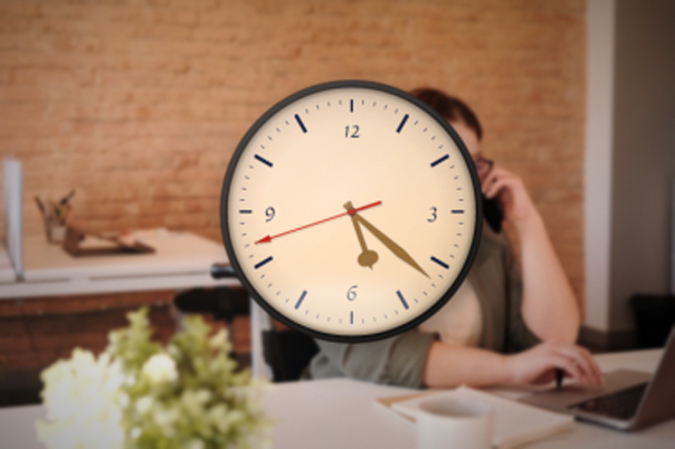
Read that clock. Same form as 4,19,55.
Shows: 5,21,42
